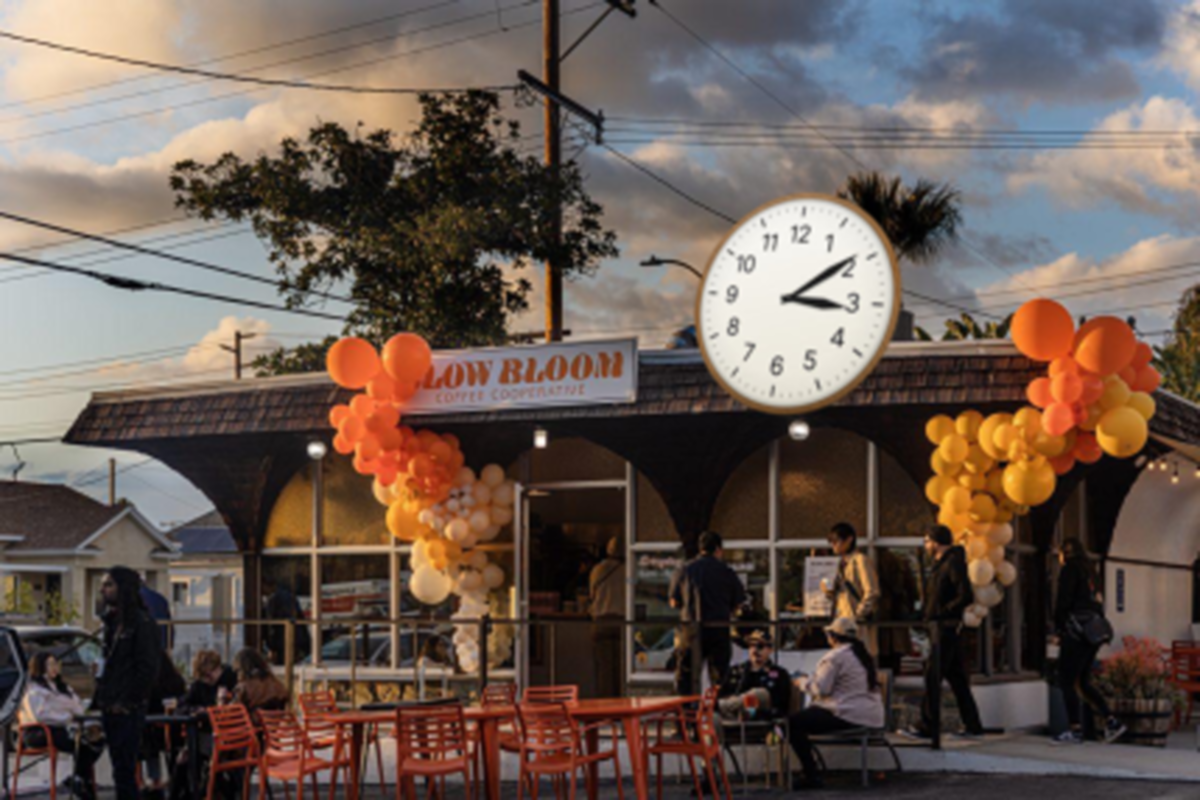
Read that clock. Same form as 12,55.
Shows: 3,09
